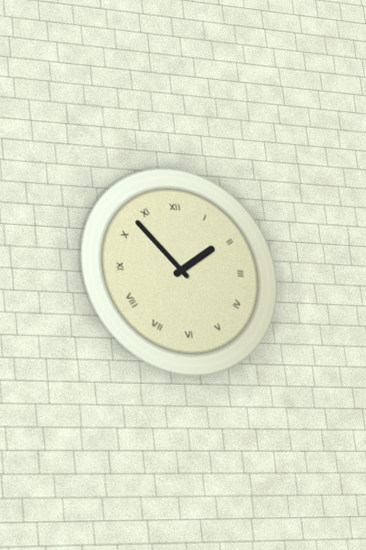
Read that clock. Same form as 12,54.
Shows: 1,53
